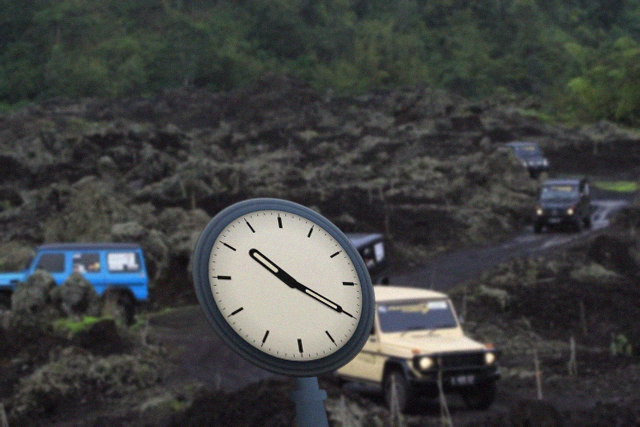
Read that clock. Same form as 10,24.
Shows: 10,20
